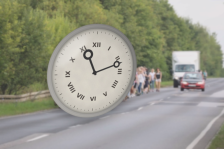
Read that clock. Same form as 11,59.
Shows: 11,12
